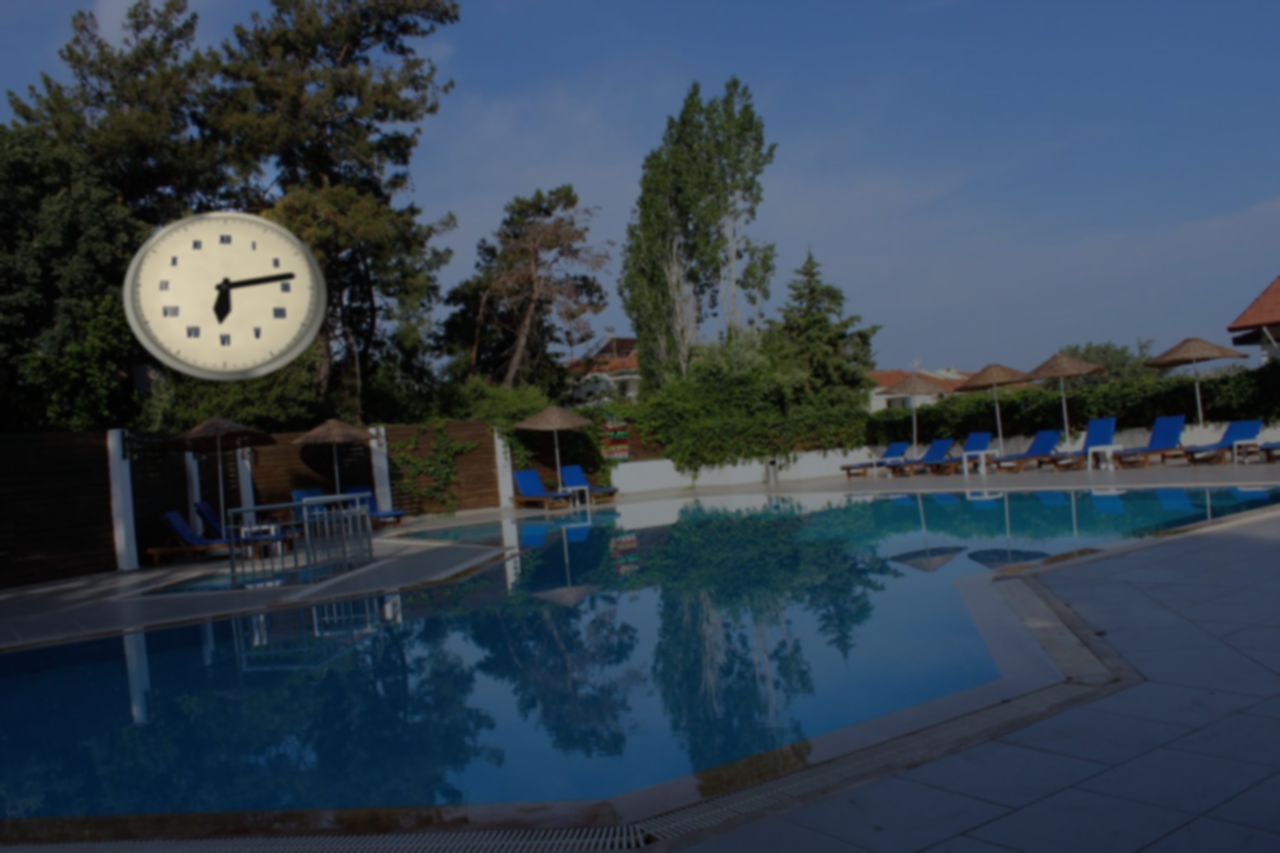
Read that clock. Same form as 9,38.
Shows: 6,13
